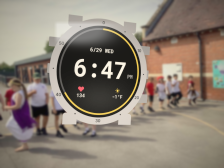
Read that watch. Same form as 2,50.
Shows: 6,47
